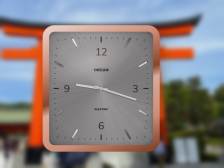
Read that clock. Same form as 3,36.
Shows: 9,18
